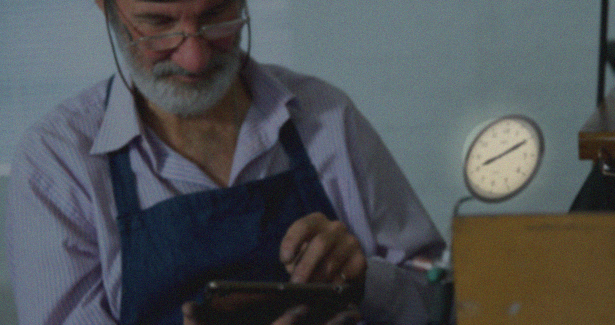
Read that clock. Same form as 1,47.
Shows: 8,10
